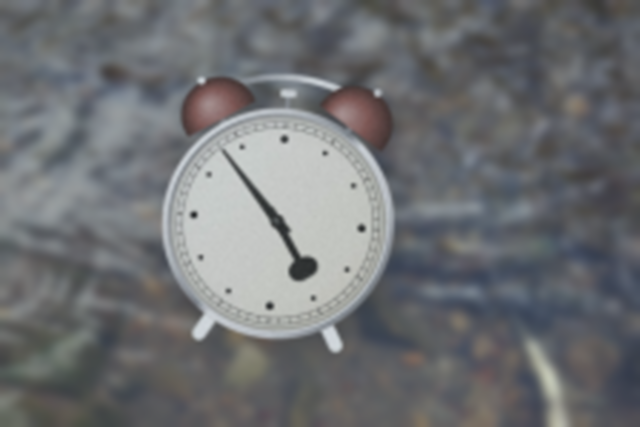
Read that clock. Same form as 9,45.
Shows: 4,53
